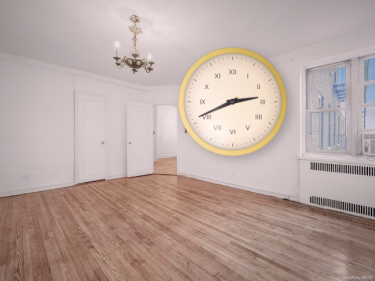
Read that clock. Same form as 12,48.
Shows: 2,41
